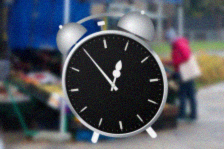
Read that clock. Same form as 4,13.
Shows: 12,55
